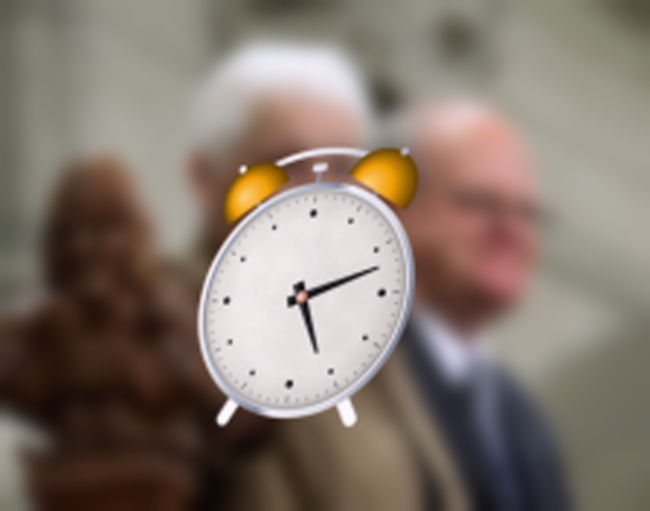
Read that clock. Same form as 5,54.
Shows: 5,12
